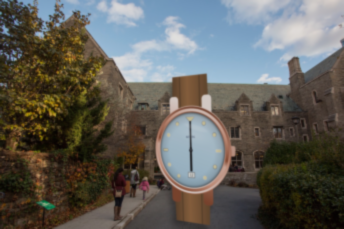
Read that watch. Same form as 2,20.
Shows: 6,00
